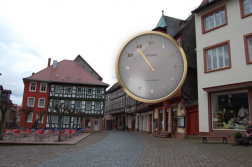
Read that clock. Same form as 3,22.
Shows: 10,54
